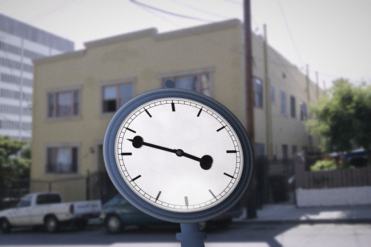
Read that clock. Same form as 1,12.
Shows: 3,48
